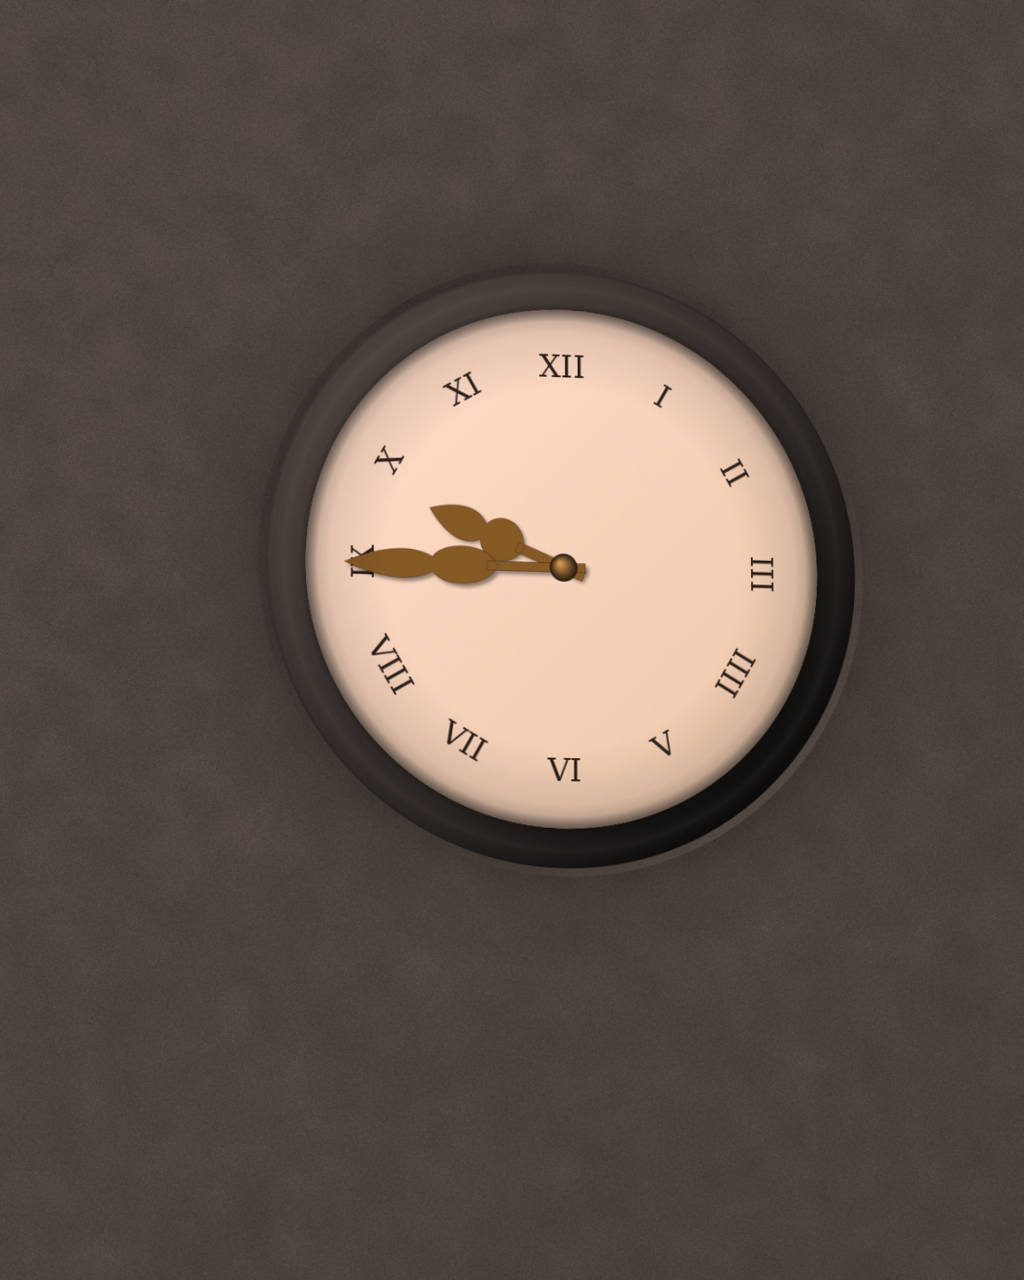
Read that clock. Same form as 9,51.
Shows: 9,45
